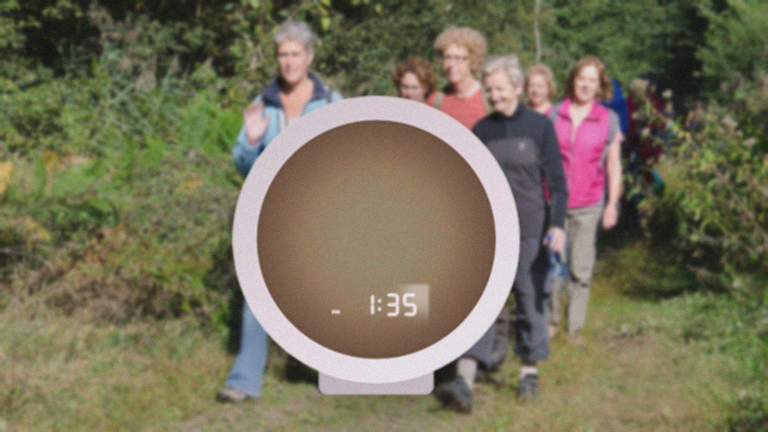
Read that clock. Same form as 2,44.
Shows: 1,35
